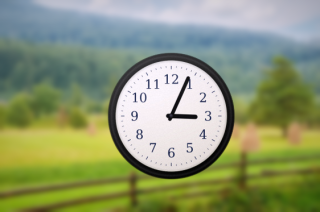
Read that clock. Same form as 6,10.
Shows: 3,04
